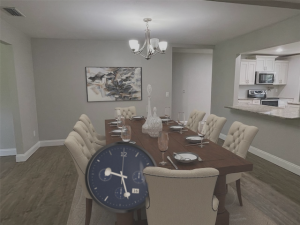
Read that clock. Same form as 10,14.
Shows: 9,27
